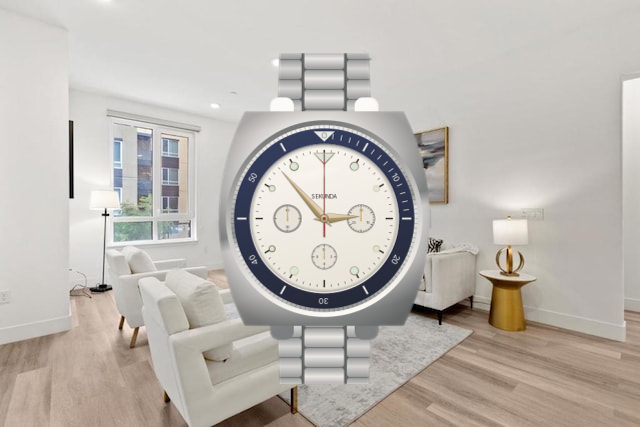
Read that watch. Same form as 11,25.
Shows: 2,53
